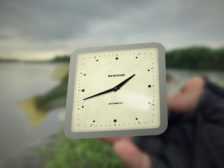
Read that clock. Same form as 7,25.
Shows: 1,42
